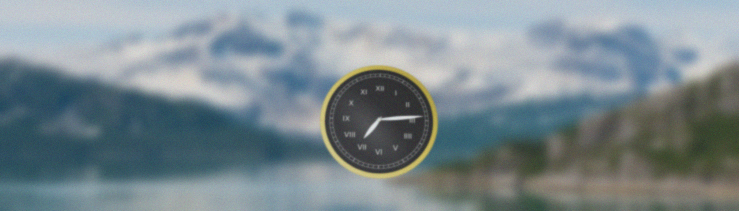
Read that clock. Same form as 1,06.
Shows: 7,14
